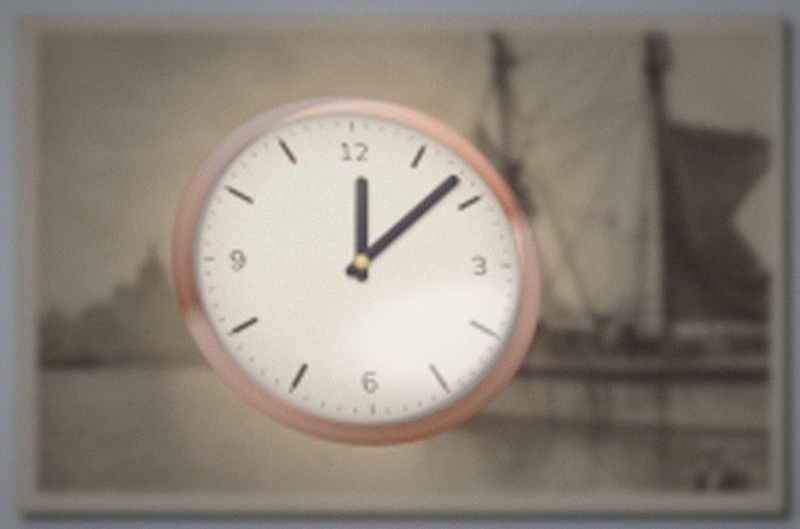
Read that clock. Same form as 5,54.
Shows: 12,08
